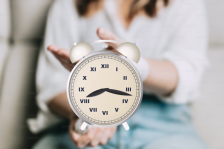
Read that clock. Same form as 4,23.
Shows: 8,17
